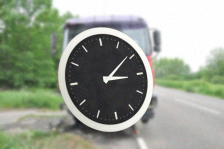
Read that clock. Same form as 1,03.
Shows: 3,09
